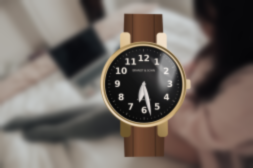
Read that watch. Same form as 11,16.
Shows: 6,28
